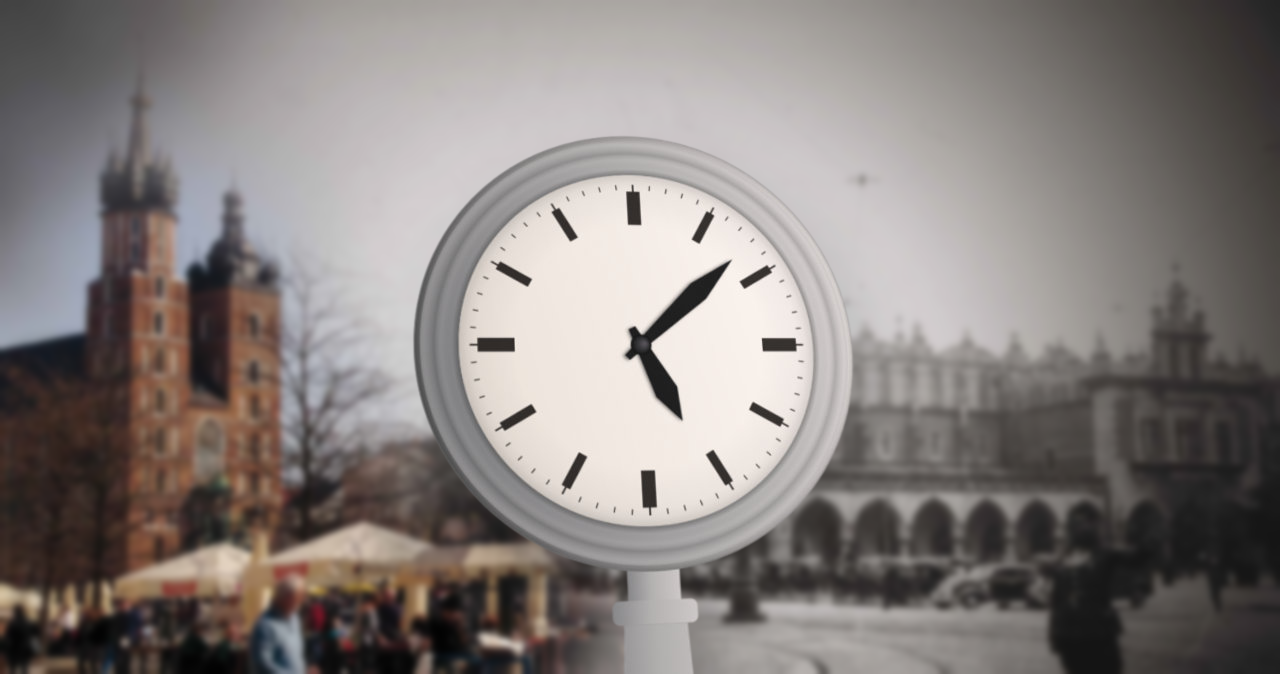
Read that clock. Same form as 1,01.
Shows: 5,08
